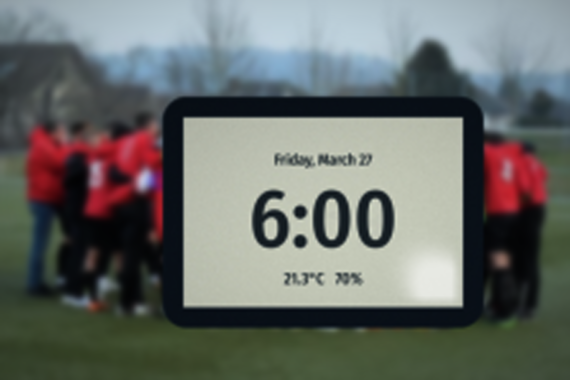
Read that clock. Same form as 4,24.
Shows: 6,00
